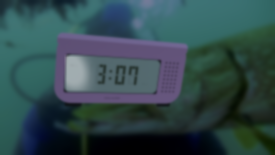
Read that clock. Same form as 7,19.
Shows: 3,07
